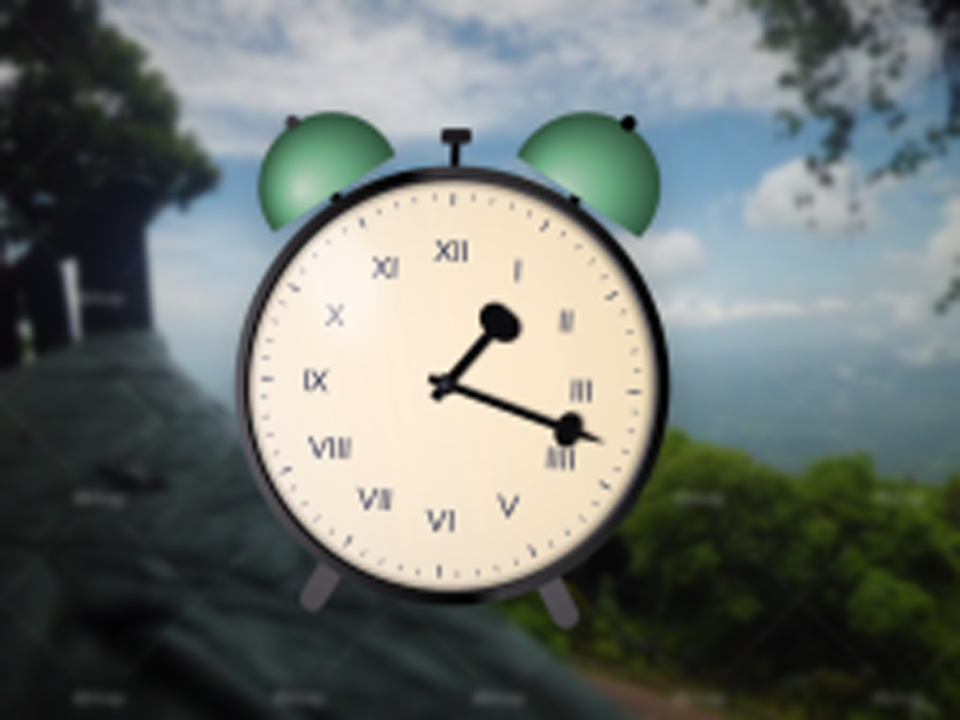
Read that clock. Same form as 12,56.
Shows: 1,18
